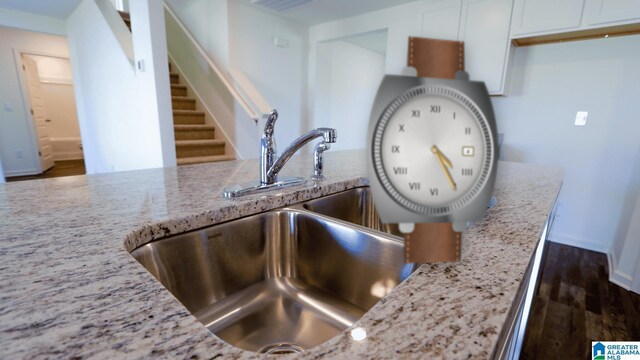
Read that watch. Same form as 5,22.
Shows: 4,25
